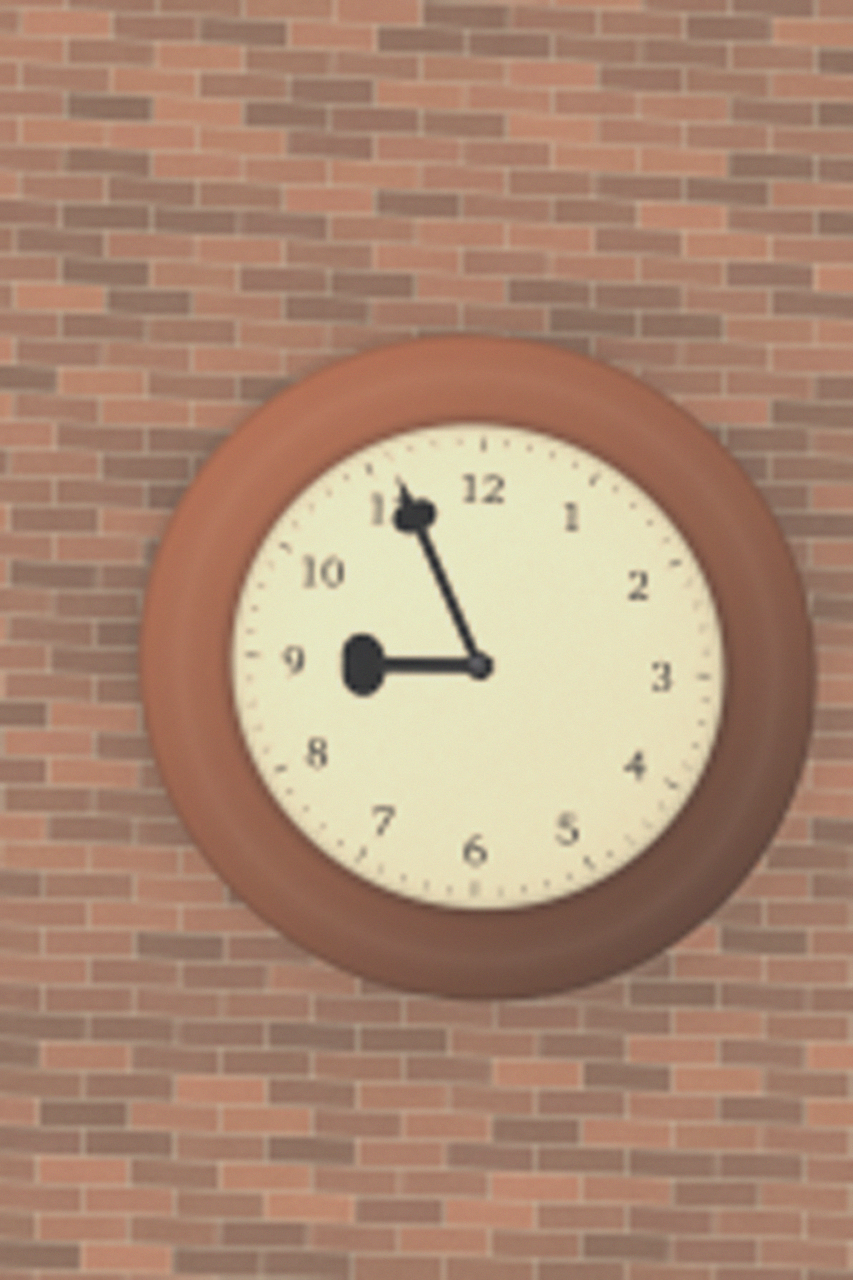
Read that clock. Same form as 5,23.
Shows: 8,56
